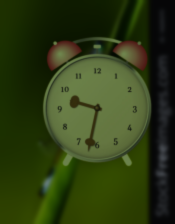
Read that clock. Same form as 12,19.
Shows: 9,32
